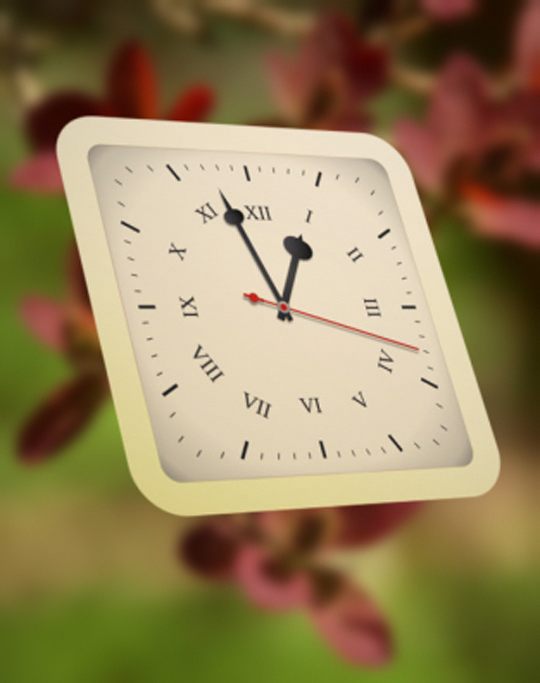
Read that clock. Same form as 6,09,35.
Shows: 12,57,18
